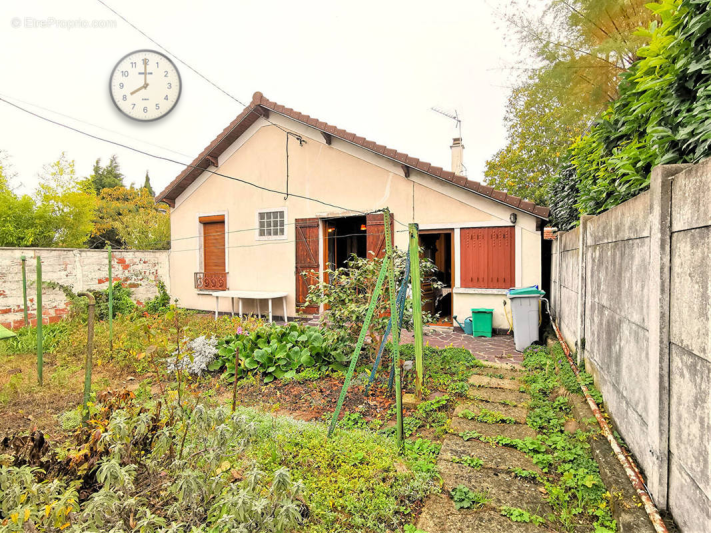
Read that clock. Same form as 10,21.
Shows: 8,00
